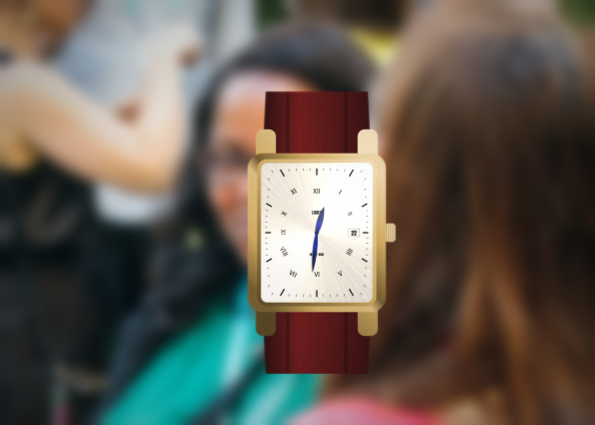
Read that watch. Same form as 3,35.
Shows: 12,31
